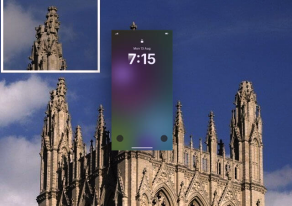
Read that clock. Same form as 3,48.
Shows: 7,15
